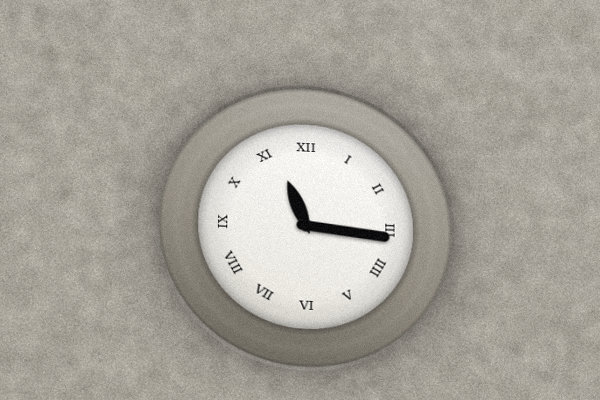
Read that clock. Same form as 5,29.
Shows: 11,16
